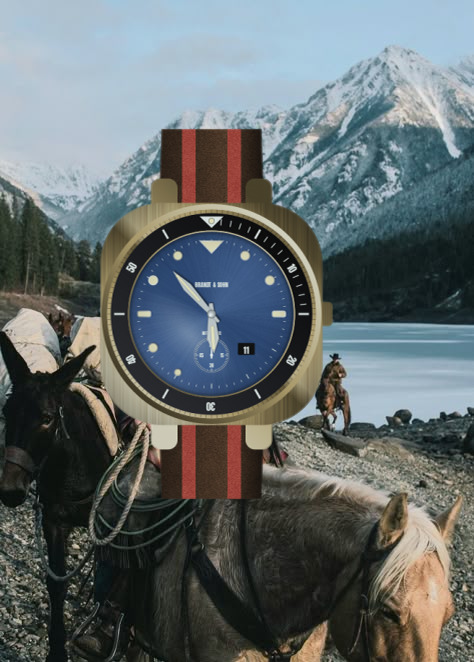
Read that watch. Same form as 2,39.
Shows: 5,53
